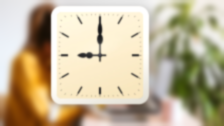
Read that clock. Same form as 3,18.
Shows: 9,00
